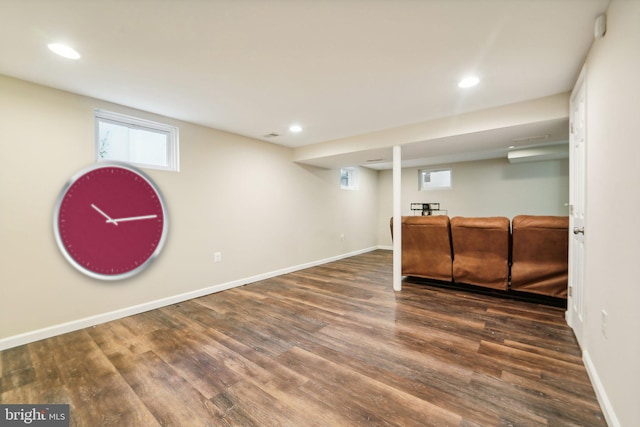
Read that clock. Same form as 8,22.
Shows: 10,14
